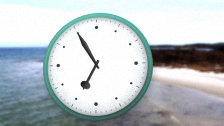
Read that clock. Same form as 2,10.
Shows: 6,55
